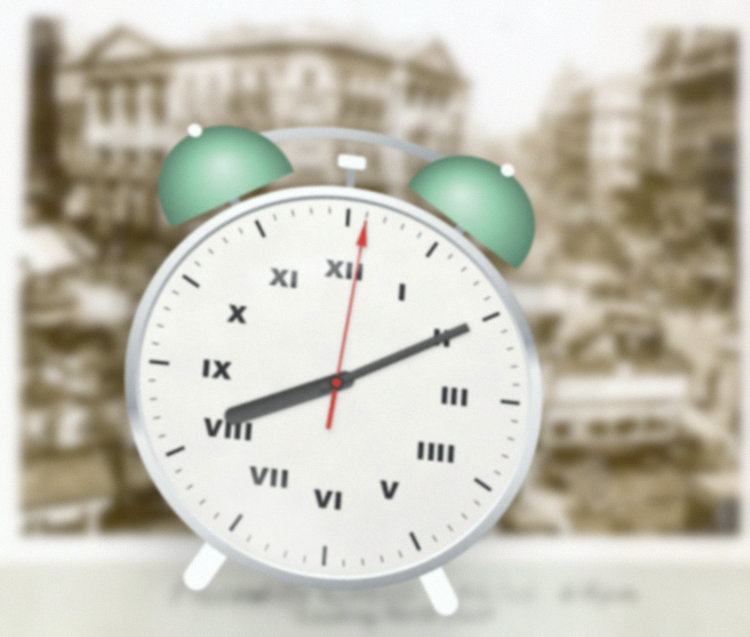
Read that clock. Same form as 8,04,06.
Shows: 8,10,01
